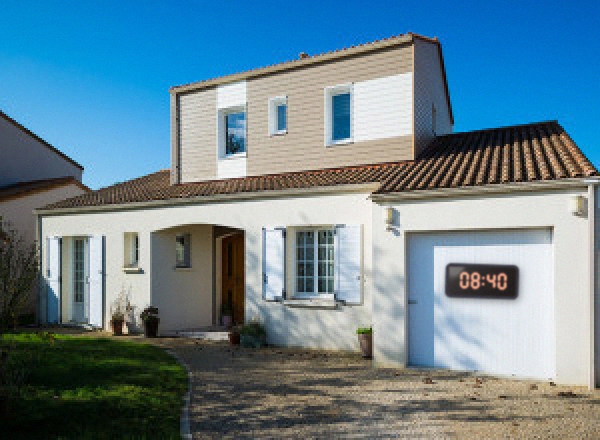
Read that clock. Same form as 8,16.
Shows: 8,40
